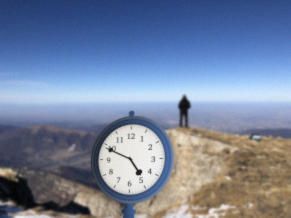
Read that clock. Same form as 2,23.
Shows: 4,49
